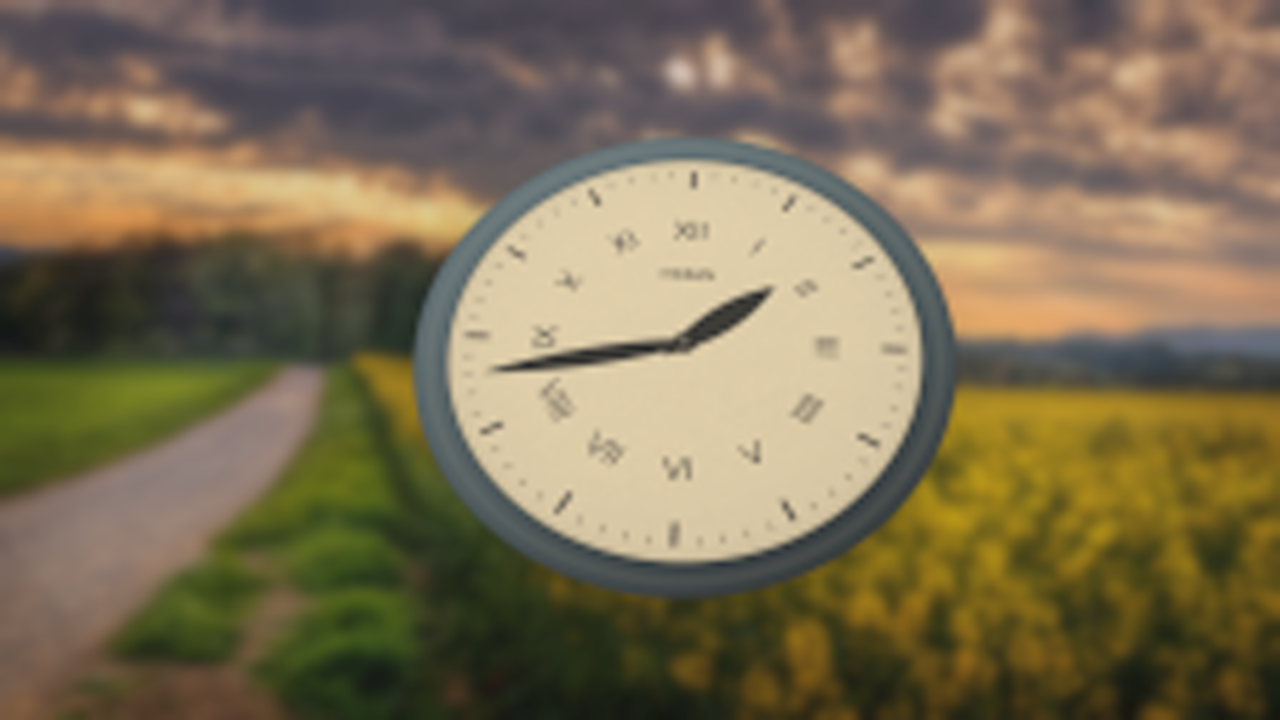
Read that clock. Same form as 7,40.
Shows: 1,43
